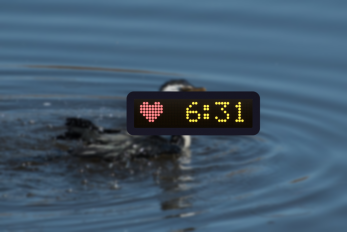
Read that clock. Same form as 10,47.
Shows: 6,31
